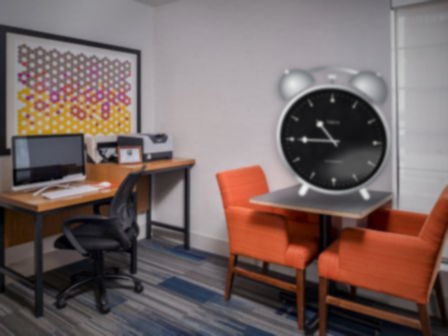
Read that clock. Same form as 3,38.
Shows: 10,45
